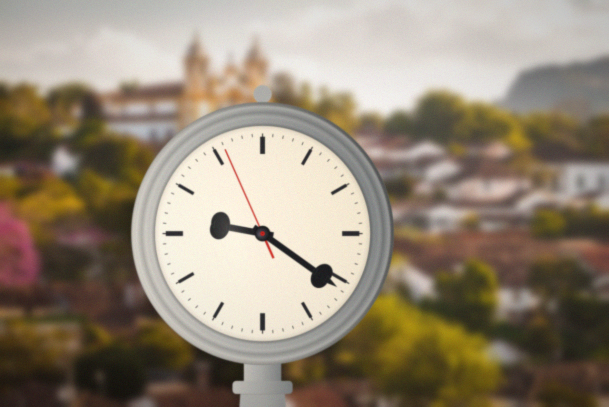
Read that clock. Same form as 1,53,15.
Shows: 9,20,56
